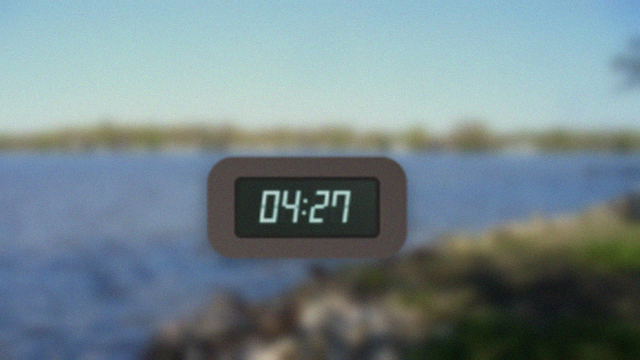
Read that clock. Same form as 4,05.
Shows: 4,27
